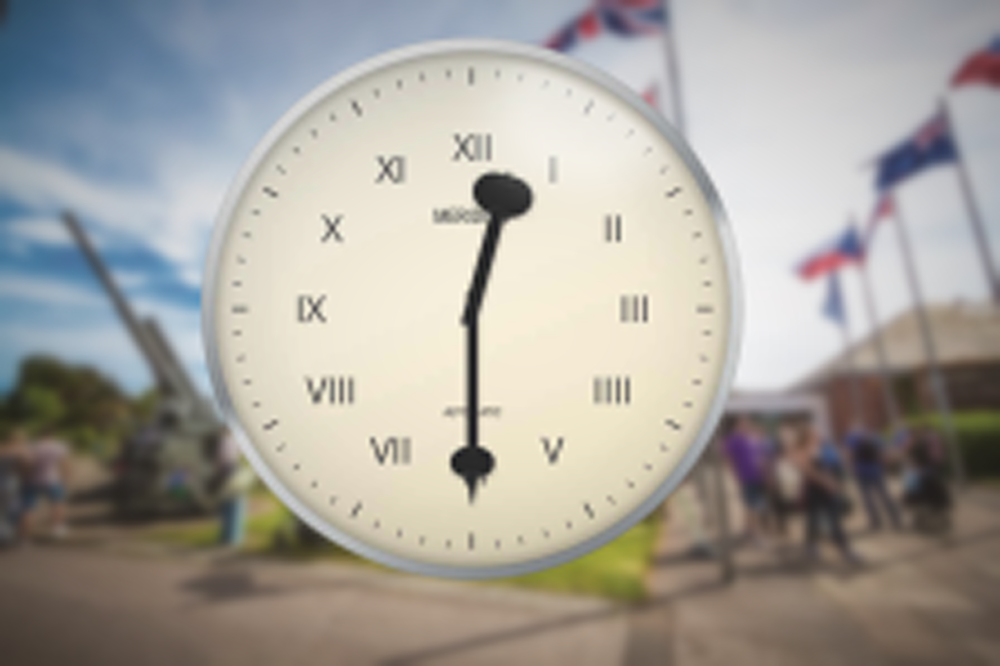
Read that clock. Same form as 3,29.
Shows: 12,30
